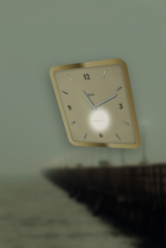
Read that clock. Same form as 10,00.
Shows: 11,11
